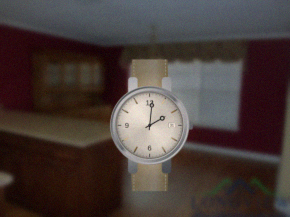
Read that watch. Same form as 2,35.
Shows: 2,01
